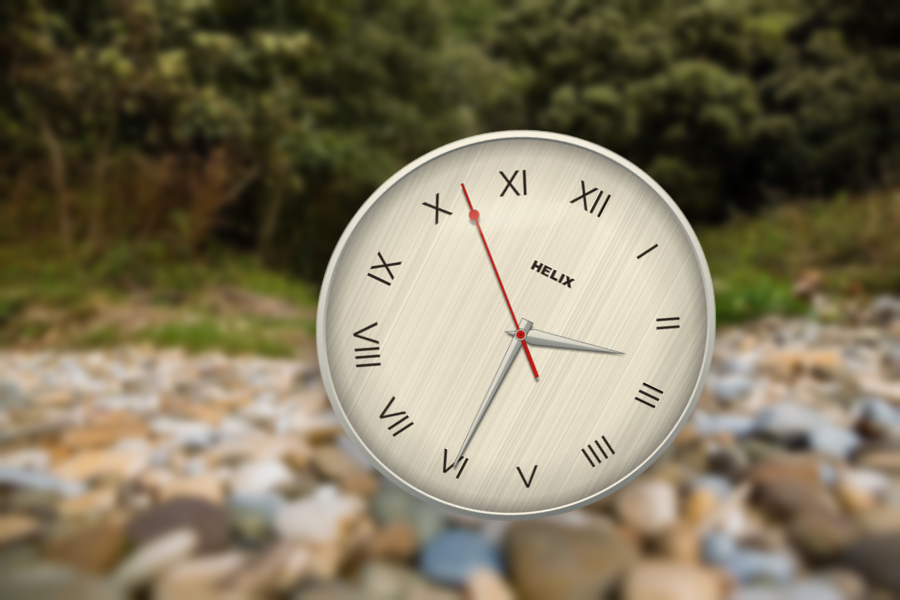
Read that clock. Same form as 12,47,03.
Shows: 2,29,52
